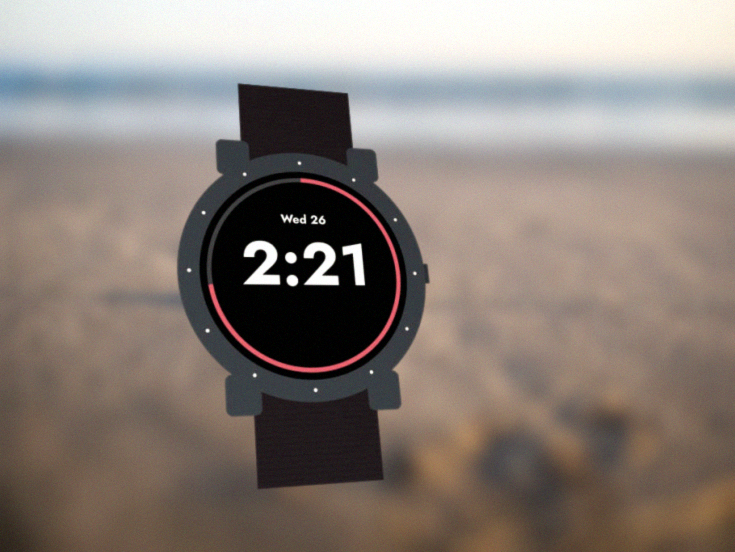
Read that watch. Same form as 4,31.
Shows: 2,21
